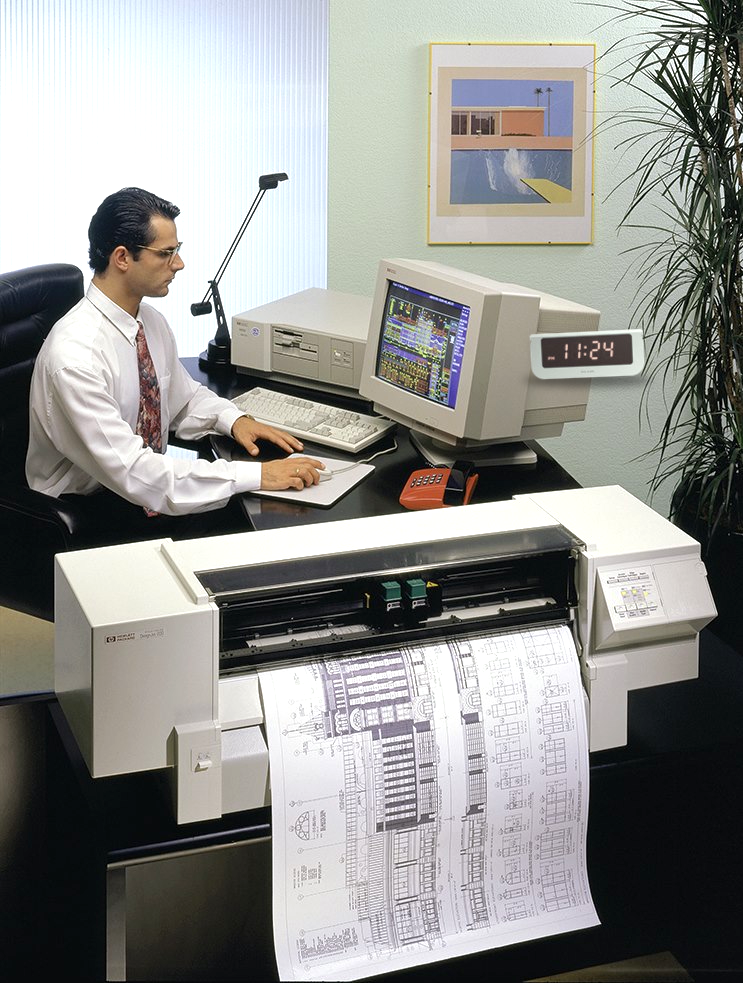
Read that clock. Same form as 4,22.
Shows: 11,24
